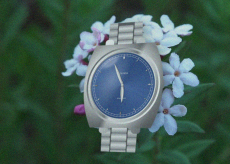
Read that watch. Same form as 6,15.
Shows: 5,56
